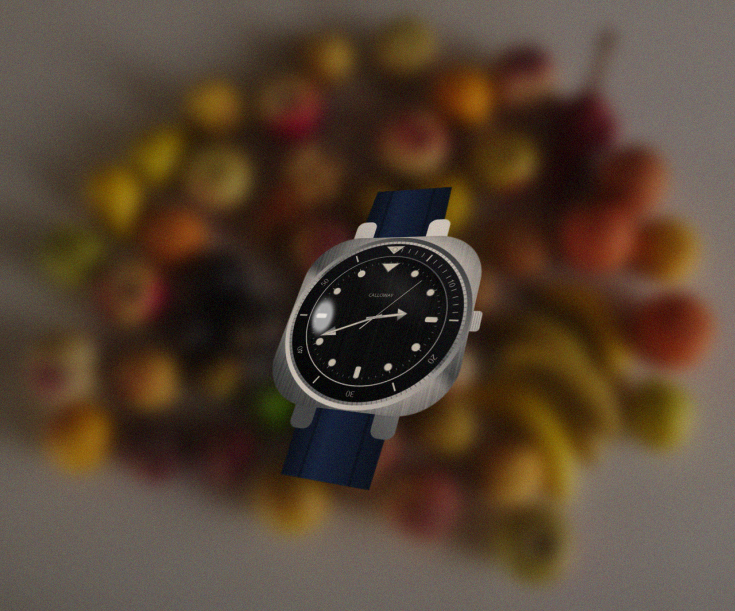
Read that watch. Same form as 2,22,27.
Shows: 2,41,07
